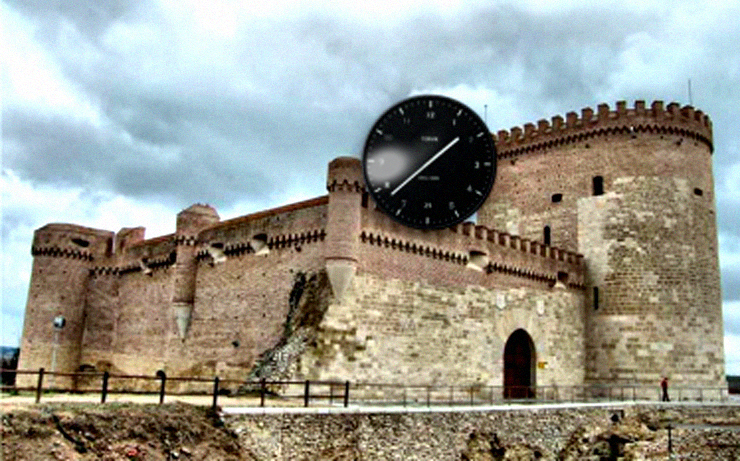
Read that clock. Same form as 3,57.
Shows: 1,38
